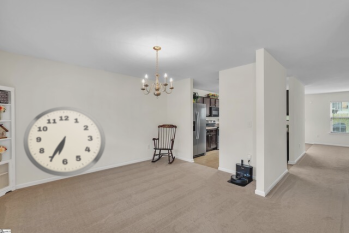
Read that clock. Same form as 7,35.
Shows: 6,35
